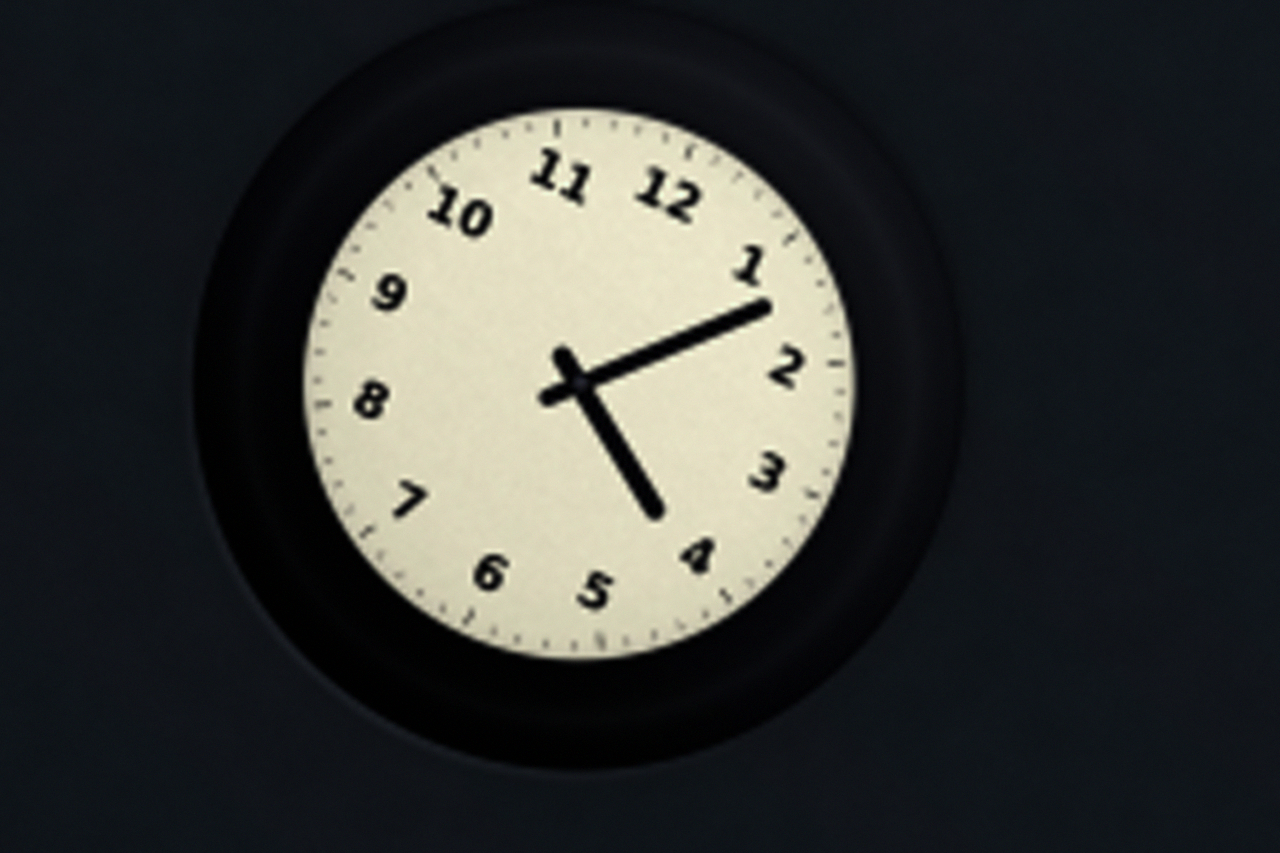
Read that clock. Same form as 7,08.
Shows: 4,07
